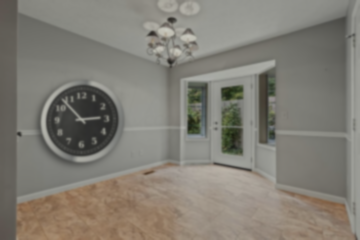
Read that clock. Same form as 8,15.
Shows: 2,53
